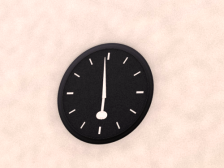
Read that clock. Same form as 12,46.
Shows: 5,59
